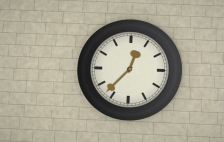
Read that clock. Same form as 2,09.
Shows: 12,37
